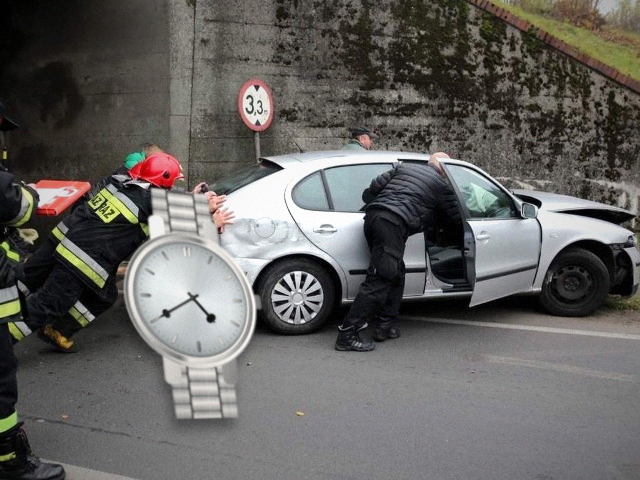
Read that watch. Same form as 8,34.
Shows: 4,40
